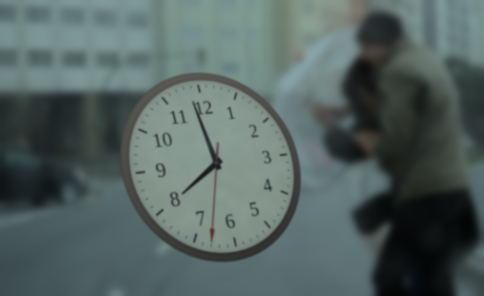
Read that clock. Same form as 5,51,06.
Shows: 7,58,33
